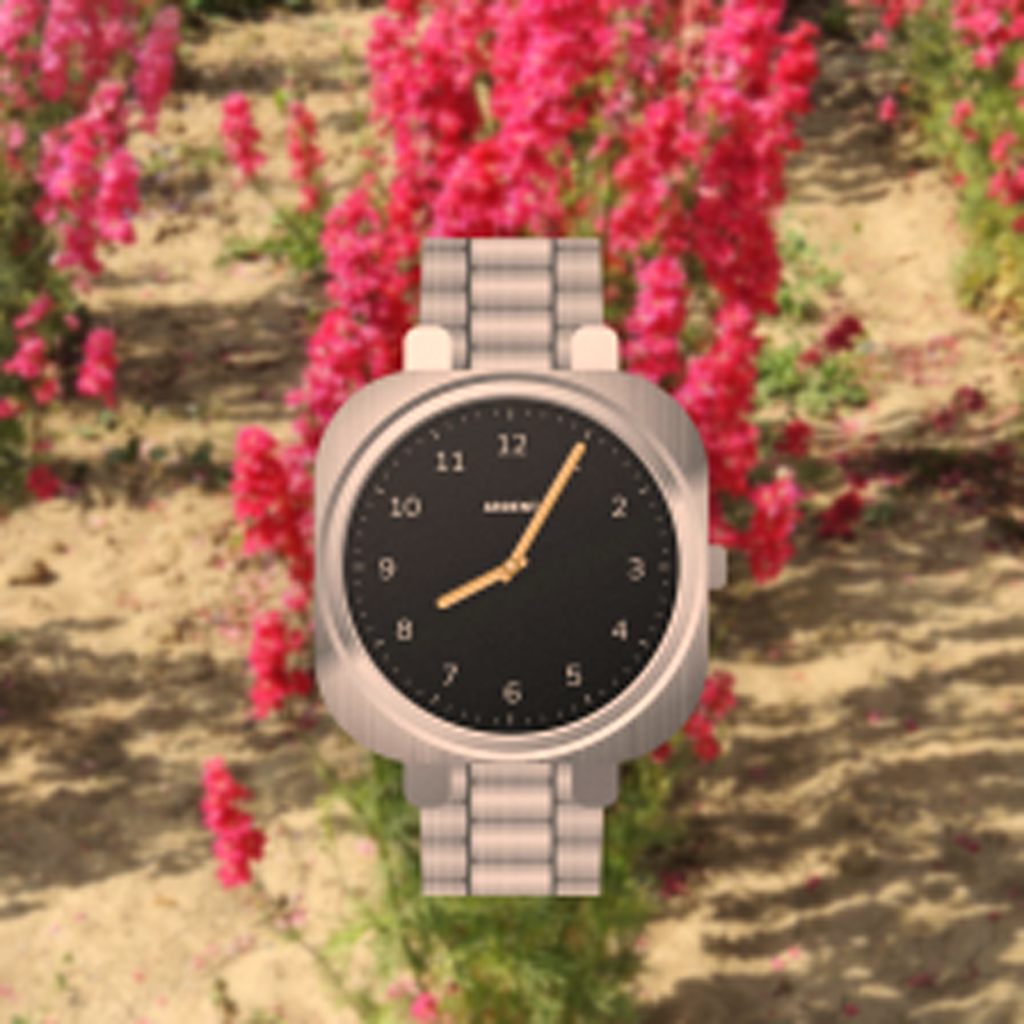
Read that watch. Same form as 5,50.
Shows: 8,05
